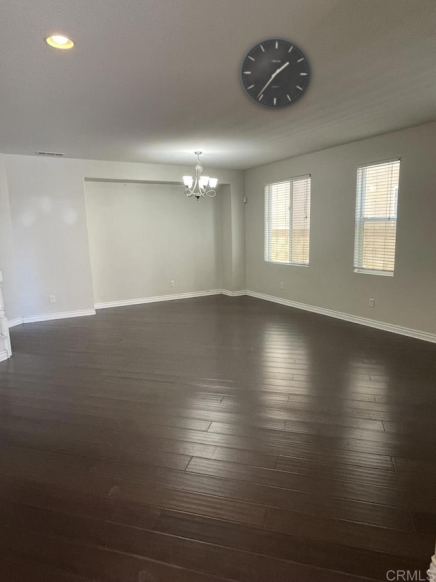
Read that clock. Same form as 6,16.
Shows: 1,36
